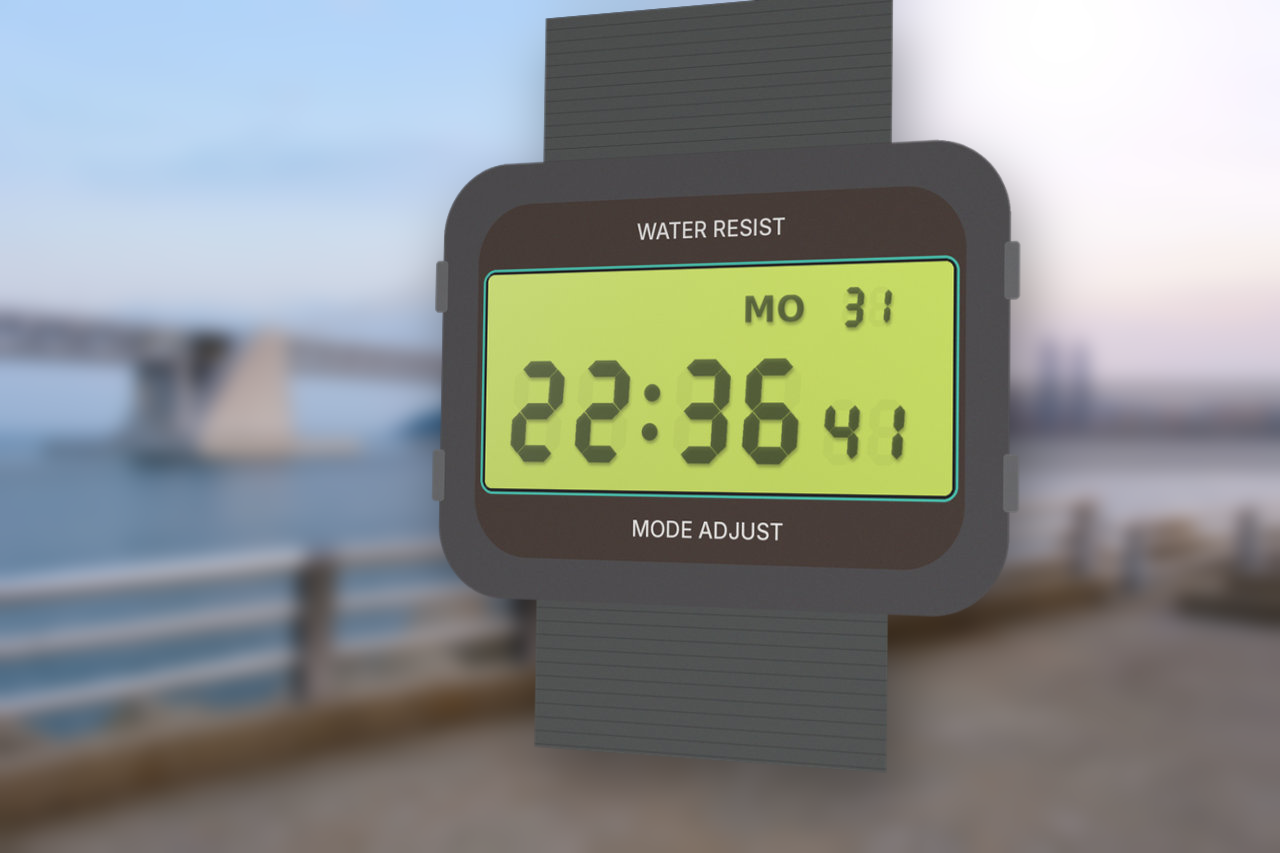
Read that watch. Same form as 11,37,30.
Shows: 22,36,41
